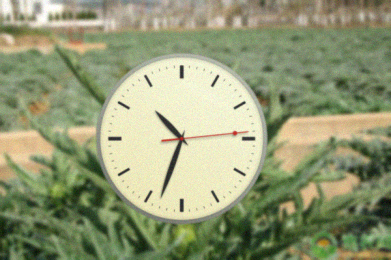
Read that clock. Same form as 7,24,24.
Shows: 10,33,14
